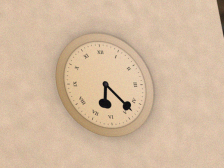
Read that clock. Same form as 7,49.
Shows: 6,23
